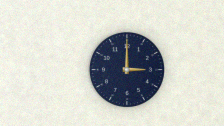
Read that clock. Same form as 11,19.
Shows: 3,00
